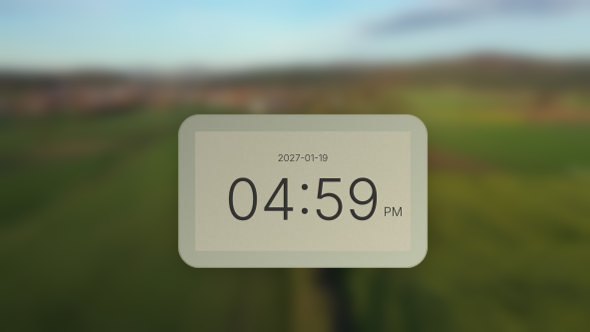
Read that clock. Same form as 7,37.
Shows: 4,59
